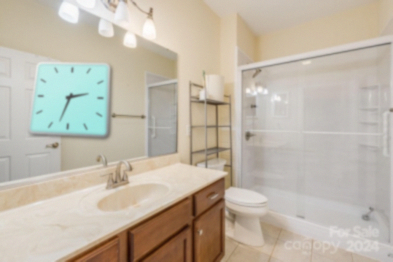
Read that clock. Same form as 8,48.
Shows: 2,33
